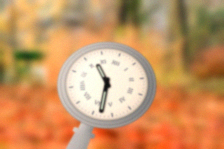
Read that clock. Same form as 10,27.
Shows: 10,28
